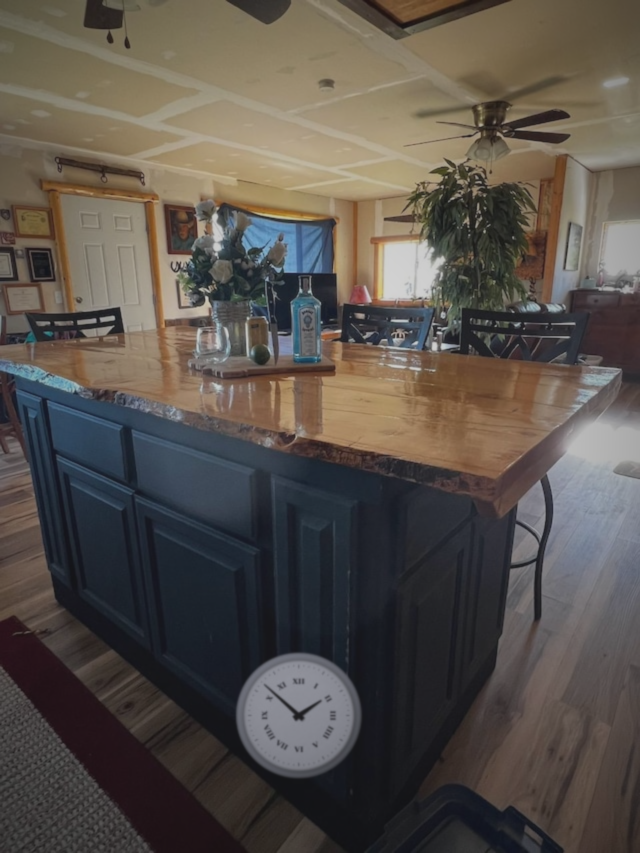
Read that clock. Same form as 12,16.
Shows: 1,52
